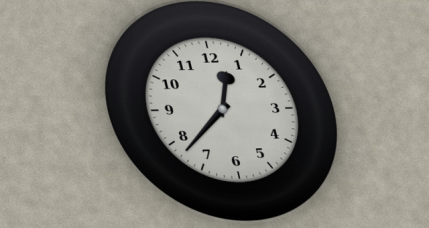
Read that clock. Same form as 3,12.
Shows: 12,38
